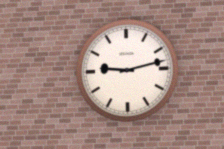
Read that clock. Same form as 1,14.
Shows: 9,13
